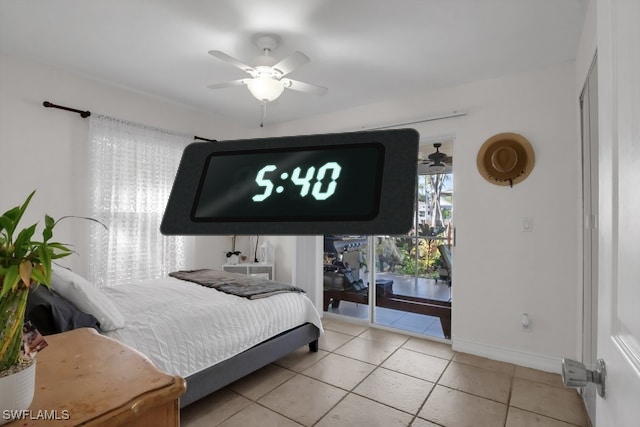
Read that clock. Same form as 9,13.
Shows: 5,40
